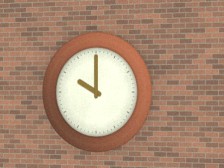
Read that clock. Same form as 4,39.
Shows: 10,00
